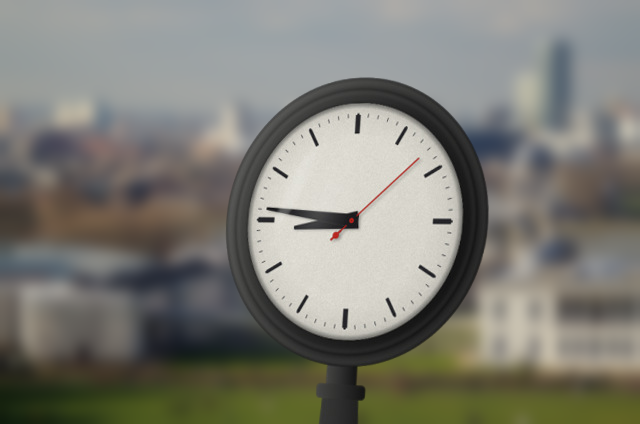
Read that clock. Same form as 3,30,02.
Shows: 8,46,08
